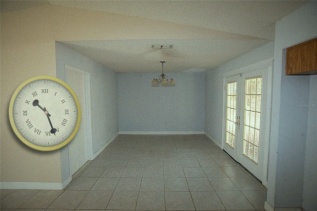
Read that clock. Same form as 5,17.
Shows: 10,27
